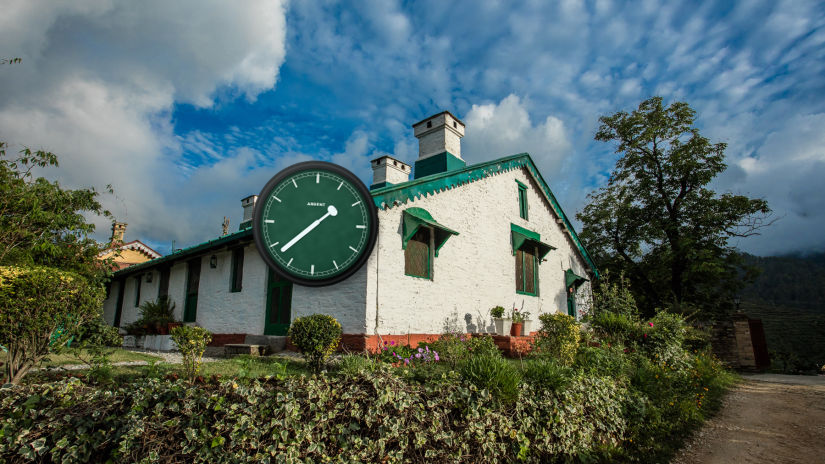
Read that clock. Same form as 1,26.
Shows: 1,38
